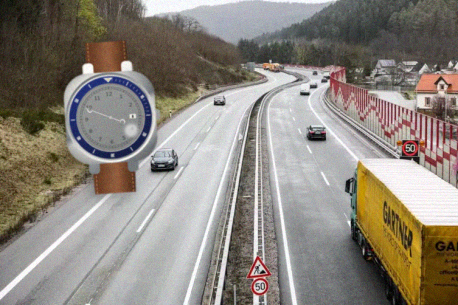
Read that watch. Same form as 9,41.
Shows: 3,49
